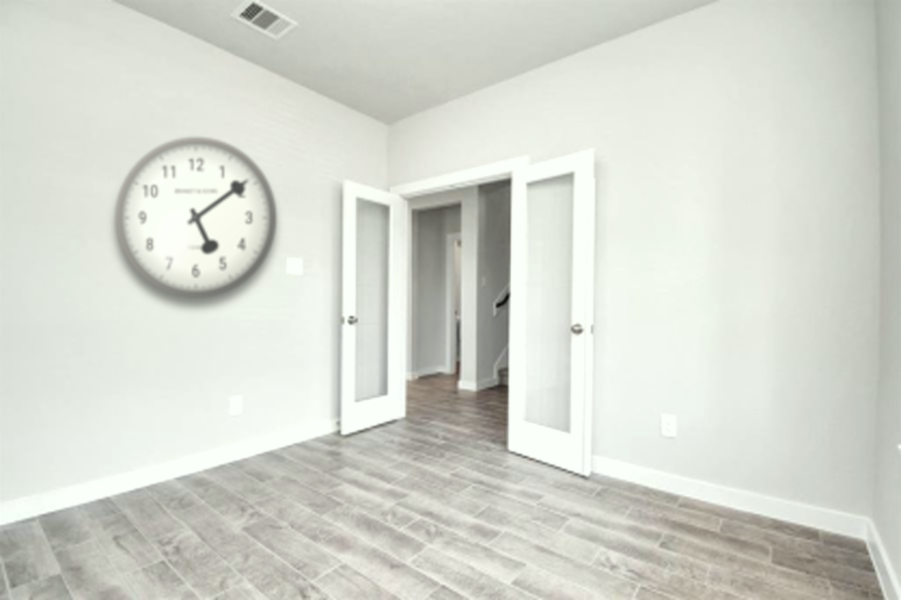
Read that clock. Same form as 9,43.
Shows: 5,09
